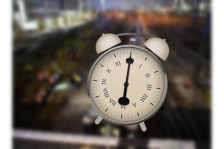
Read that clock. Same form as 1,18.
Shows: 6,00
